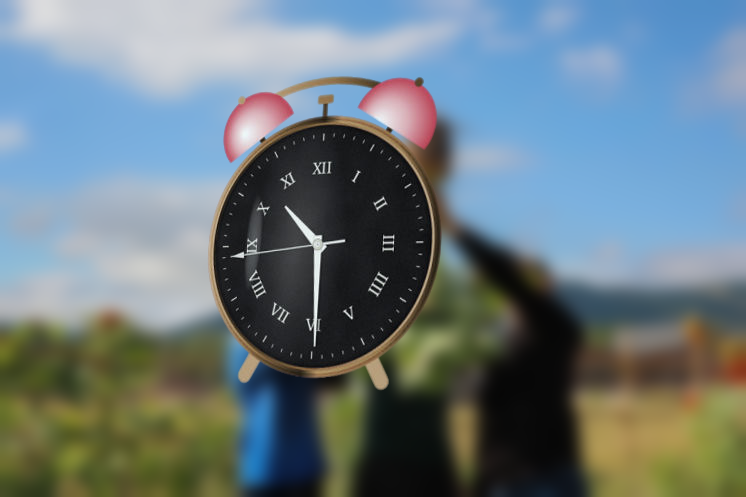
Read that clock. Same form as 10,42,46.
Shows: 10,29,44
